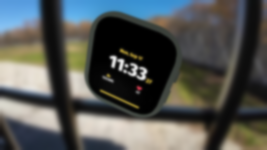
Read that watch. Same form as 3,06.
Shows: 11,33
